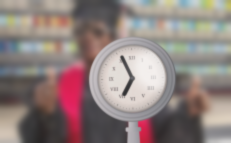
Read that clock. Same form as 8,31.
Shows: 6,56
